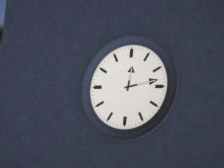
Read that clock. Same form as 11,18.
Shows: 12,13
